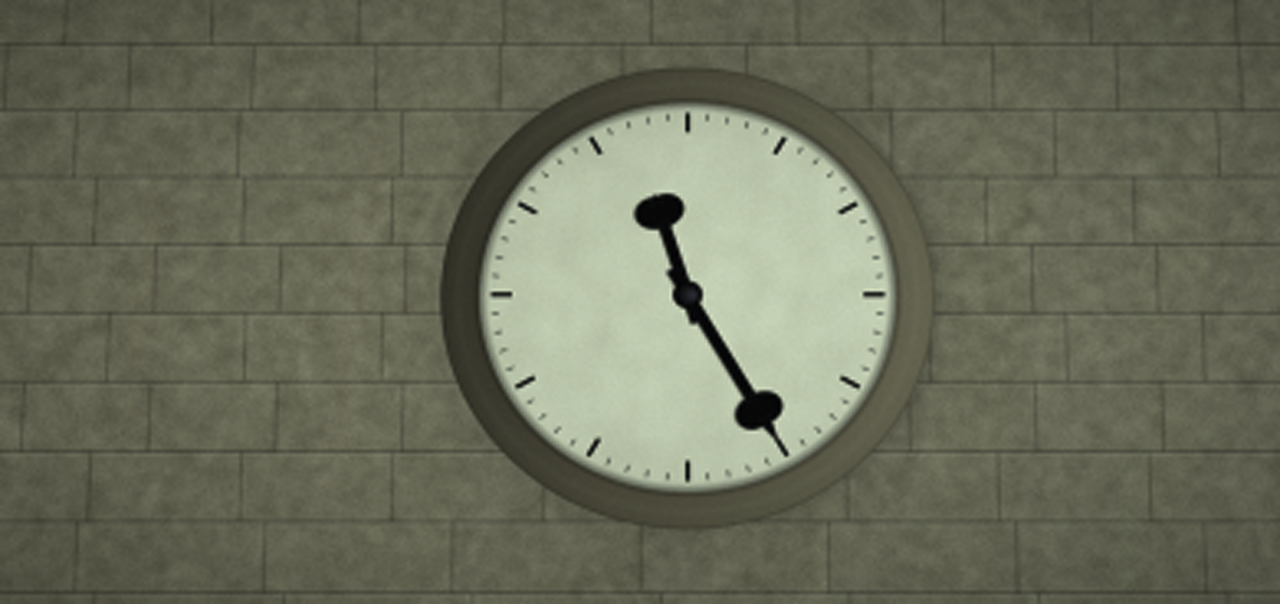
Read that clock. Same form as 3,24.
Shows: 11,25
